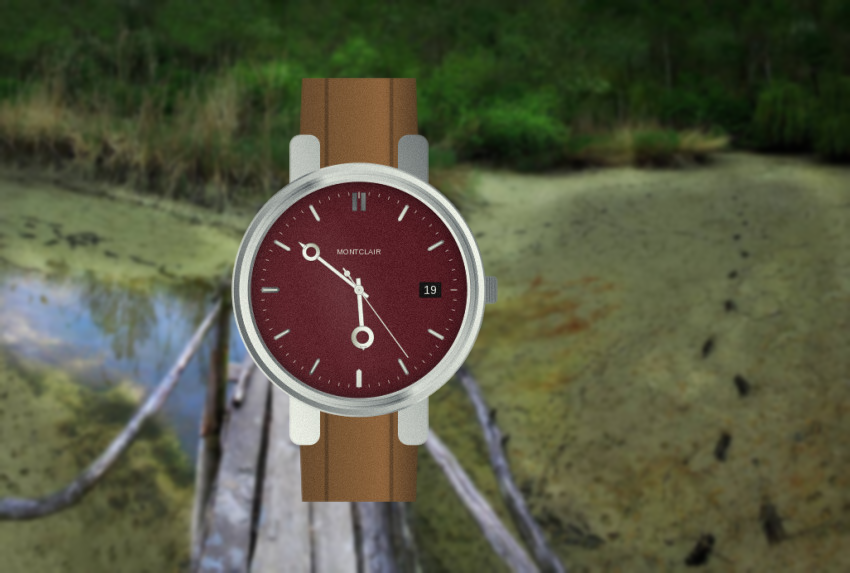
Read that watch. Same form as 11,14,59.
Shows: 5,51,24
